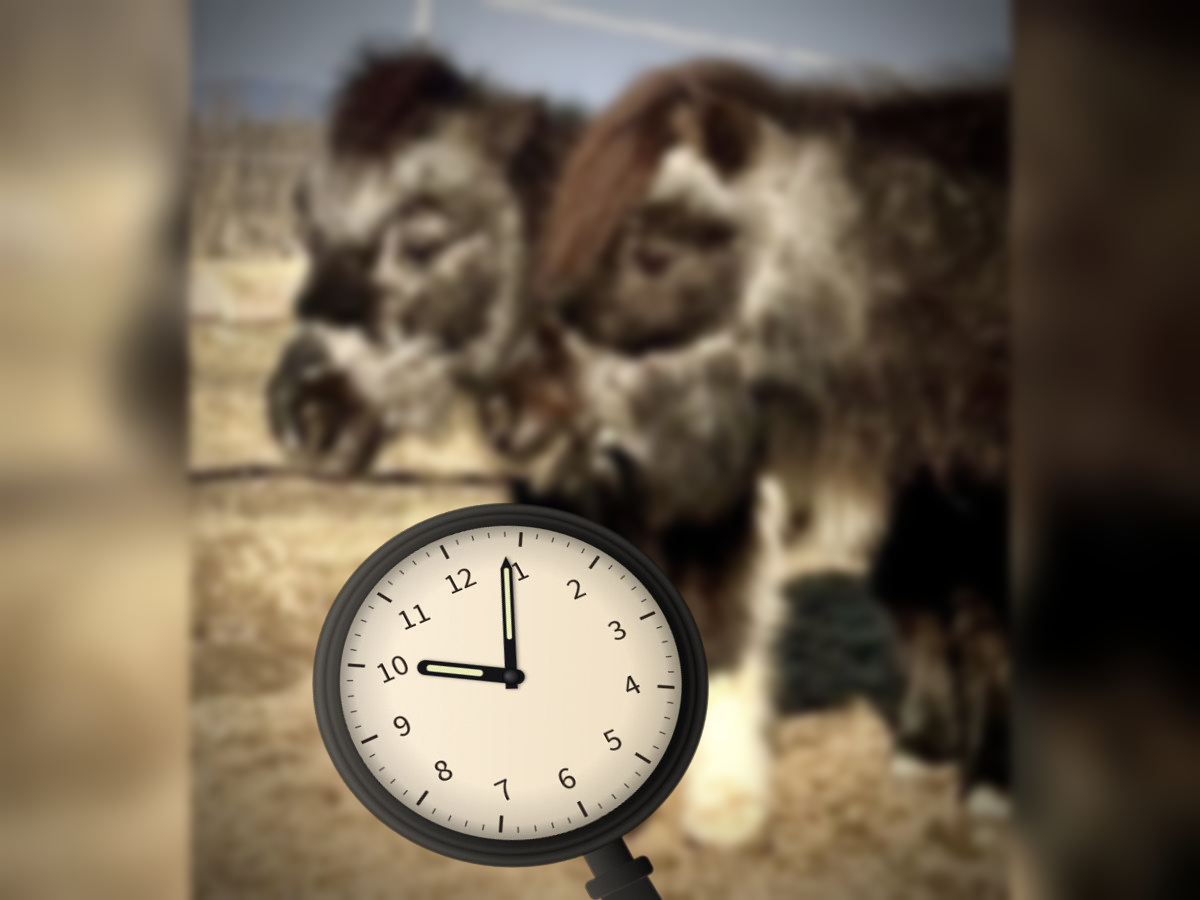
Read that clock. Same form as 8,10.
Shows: 10,04
